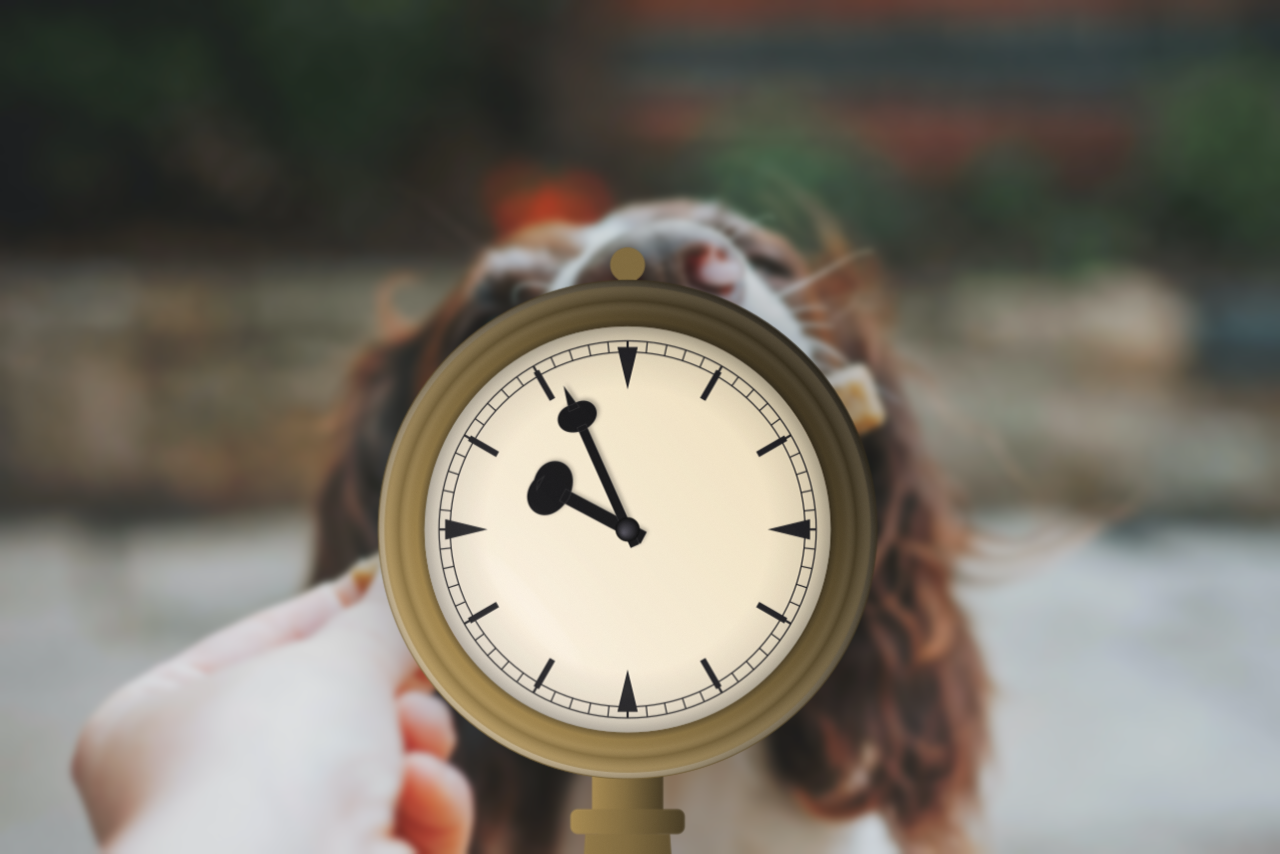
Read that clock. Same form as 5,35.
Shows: 9,56
